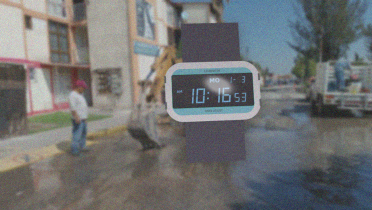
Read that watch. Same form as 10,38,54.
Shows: 10,16,53
